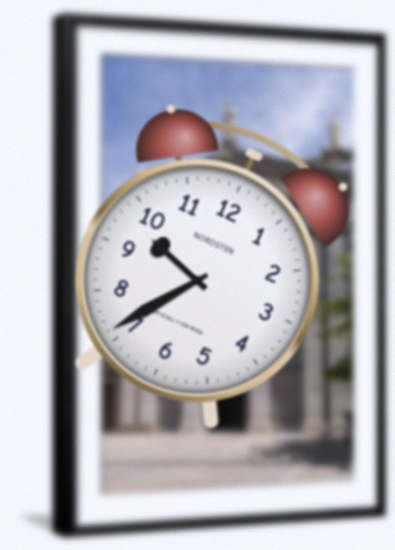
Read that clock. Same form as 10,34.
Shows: 9,36
